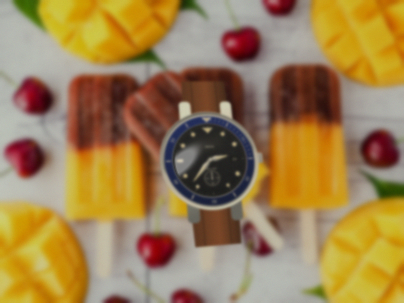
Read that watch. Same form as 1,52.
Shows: 2,37
